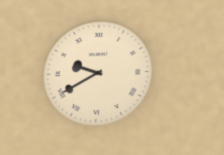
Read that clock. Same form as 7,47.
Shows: 9,40
